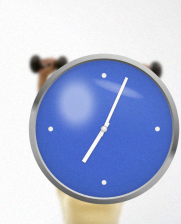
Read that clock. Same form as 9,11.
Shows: 7,04
